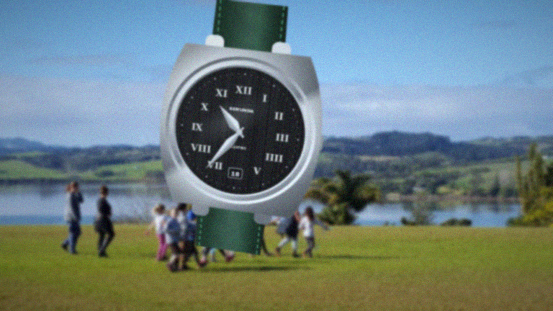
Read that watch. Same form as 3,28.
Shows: 10,36
